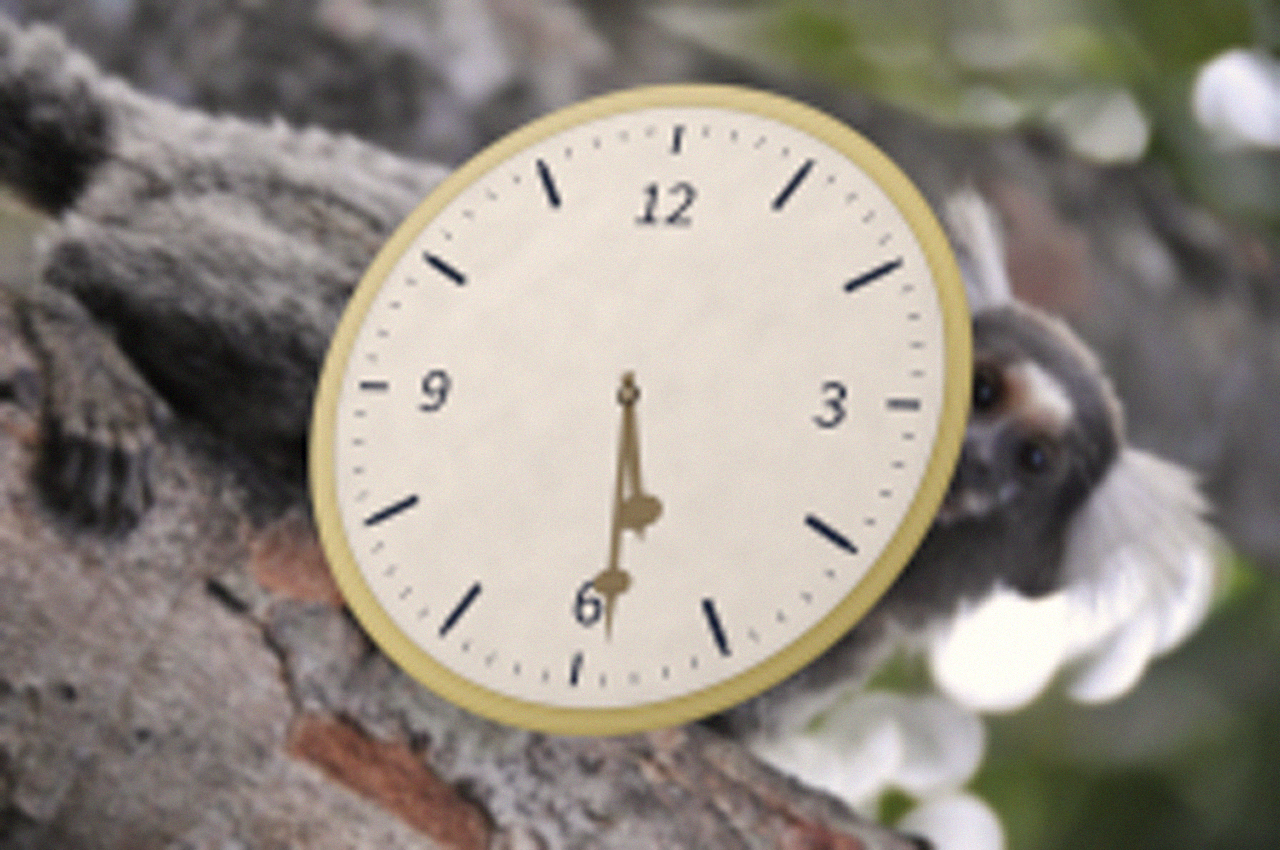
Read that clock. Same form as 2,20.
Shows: 5,29
